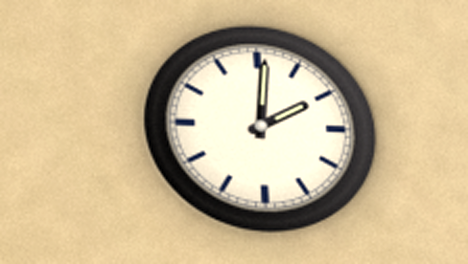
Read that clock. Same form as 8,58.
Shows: 2,01
